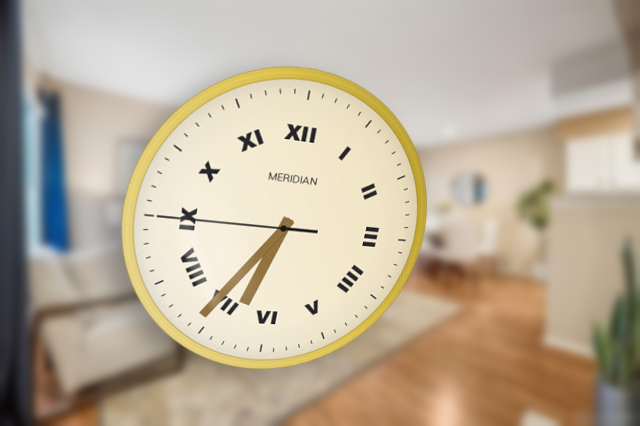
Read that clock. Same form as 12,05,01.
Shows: 6,35,45
